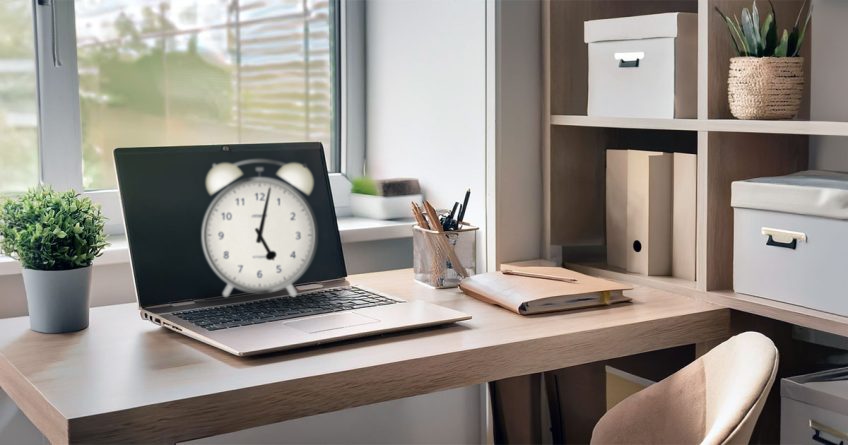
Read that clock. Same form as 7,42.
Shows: 5,02
